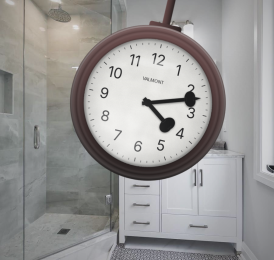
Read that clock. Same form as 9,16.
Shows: 4,12
